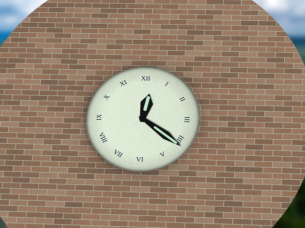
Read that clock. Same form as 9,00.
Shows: 12,21
